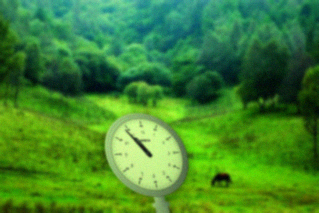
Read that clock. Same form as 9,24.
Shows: 10,54
